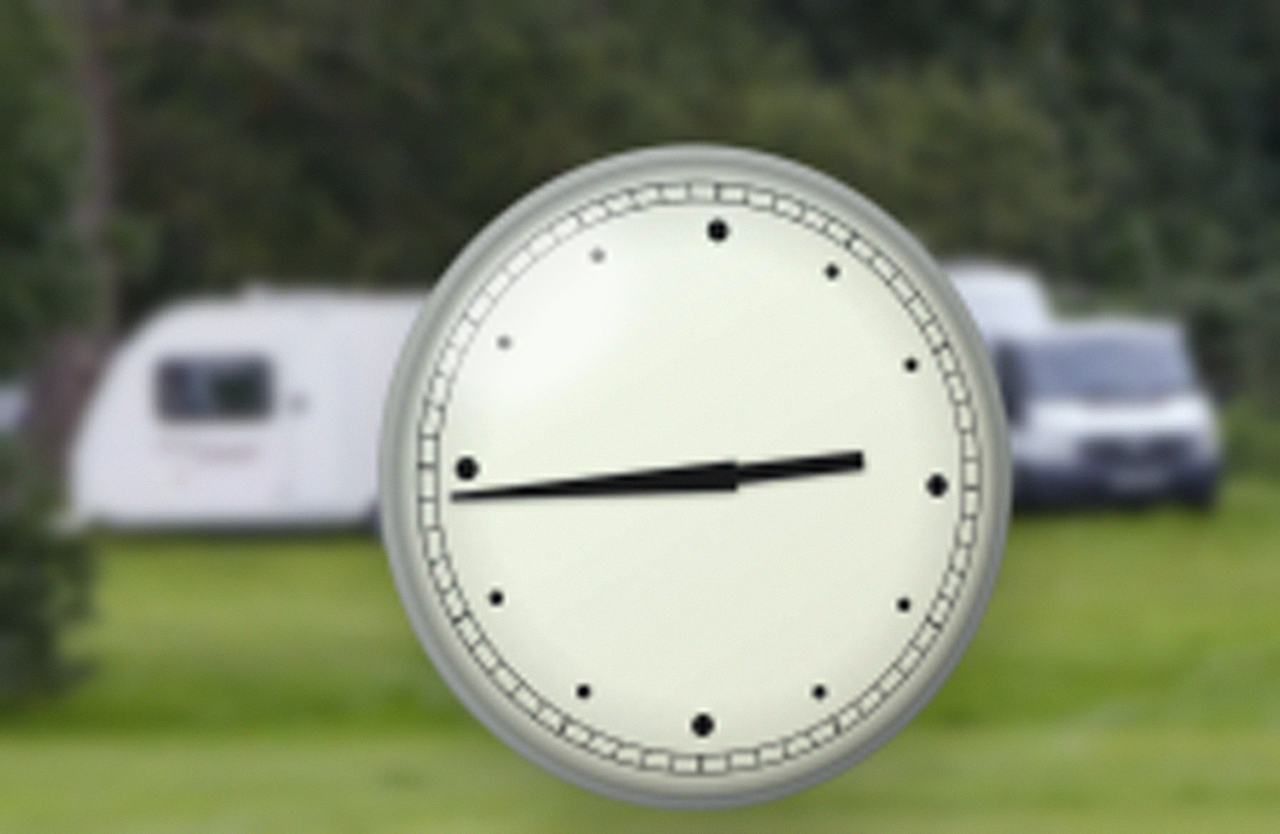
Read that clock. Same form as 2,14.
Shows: 2,44
